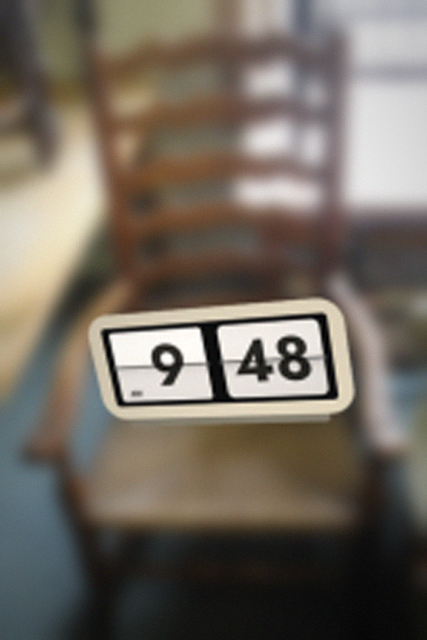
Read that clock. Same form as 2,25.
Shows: 9,48
